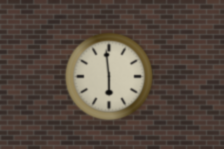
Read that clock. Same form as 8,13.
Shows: 5,59
